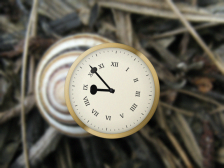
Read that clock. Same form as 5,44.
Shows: 8,52
